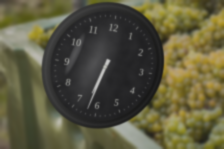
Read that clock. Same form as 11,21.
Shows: 6,32
